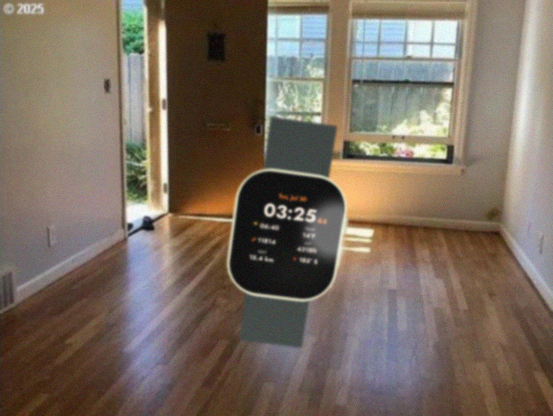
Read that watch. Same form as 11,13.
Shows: 3,25
